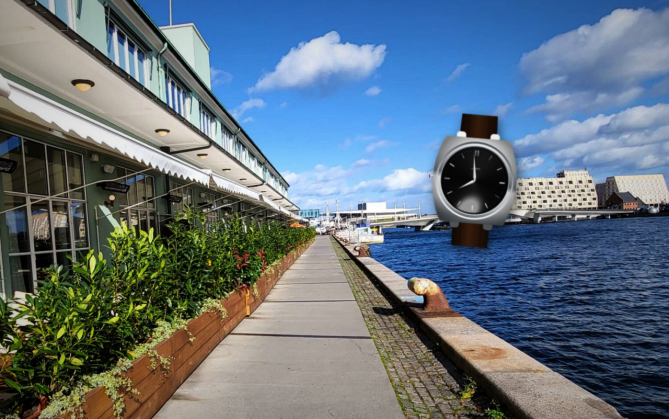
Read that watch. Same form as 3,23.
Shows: 7,59
